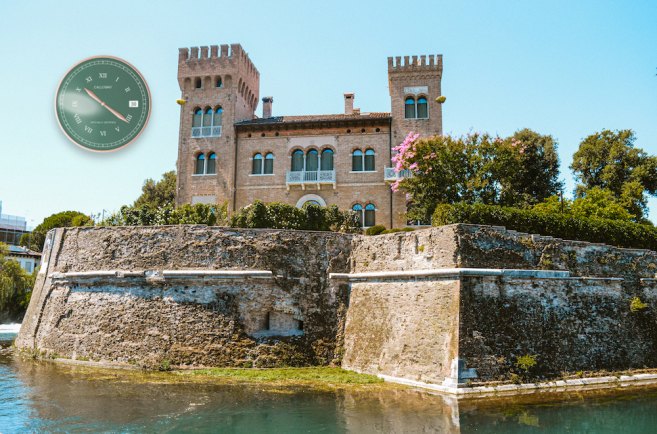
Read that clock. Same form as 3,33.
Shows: 10,21
